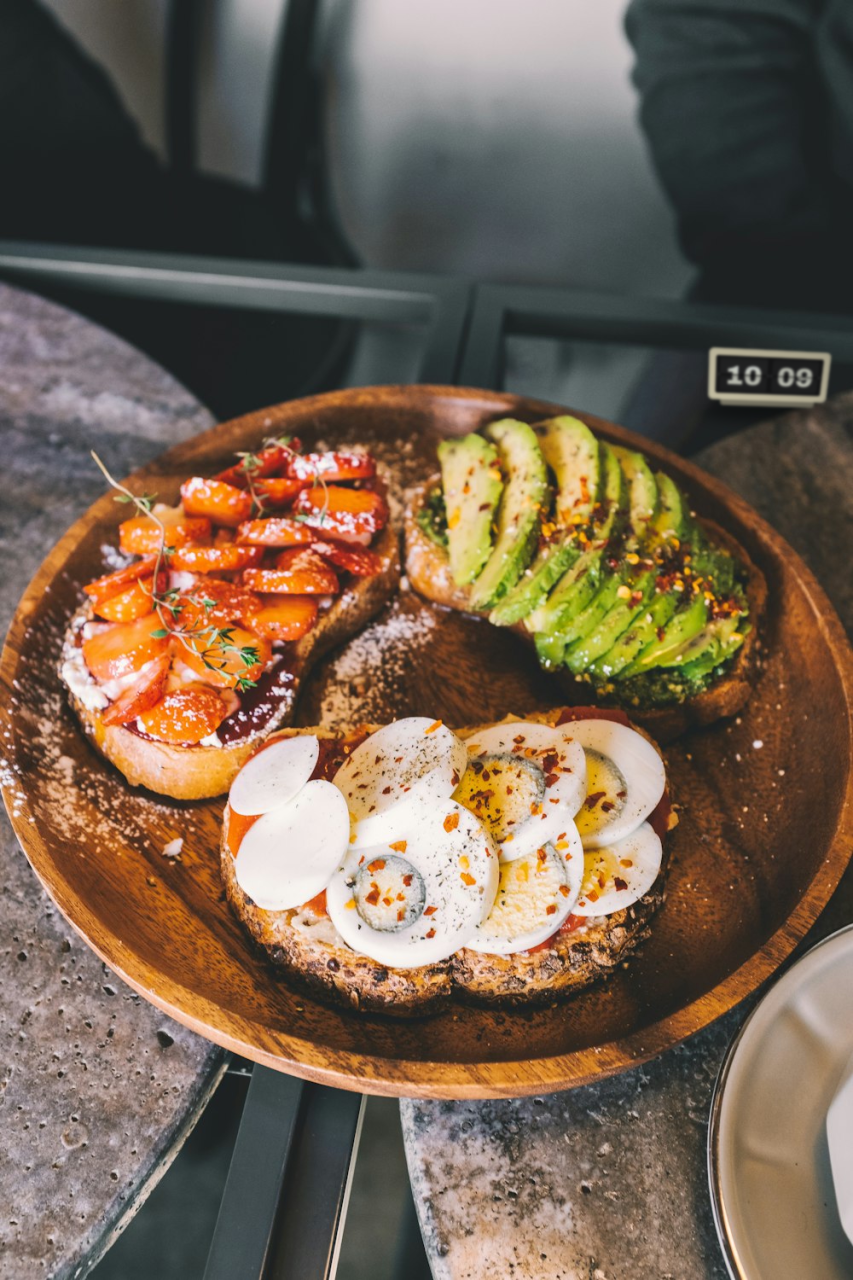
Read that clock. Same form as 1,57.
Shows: 10,09
